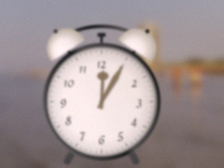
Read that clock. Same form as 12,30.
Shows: 12,05
